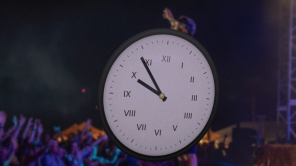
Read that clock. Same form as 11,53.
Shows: 9,54
